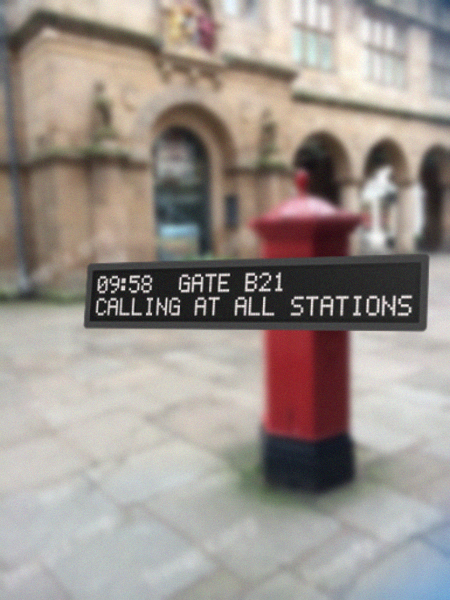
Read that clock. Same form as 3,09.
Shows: 9,58
